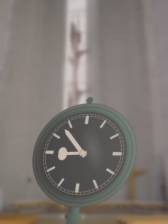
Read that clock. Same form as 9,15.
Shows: 8,53
